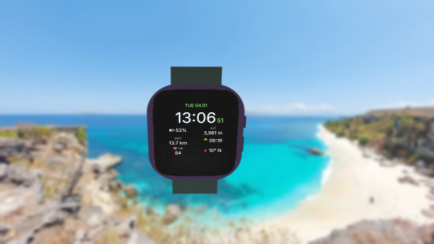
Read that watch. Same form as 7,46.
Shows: 13,06
